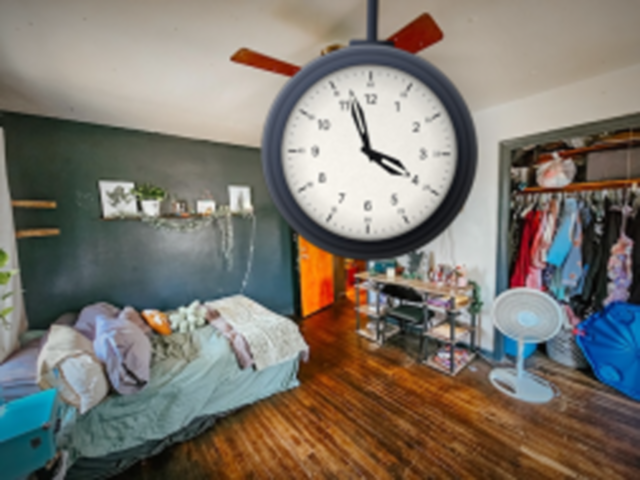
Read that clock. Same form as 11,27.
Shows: 3,57
